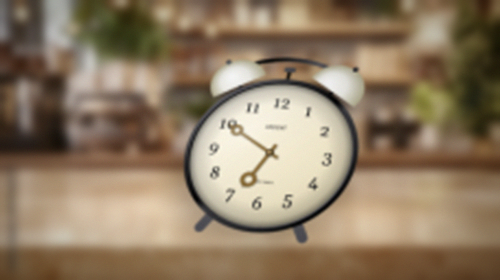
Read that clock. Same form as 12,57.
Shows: 6,50
